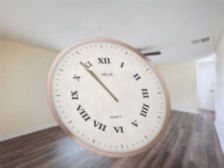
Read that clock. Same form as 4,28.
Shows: 10,54
